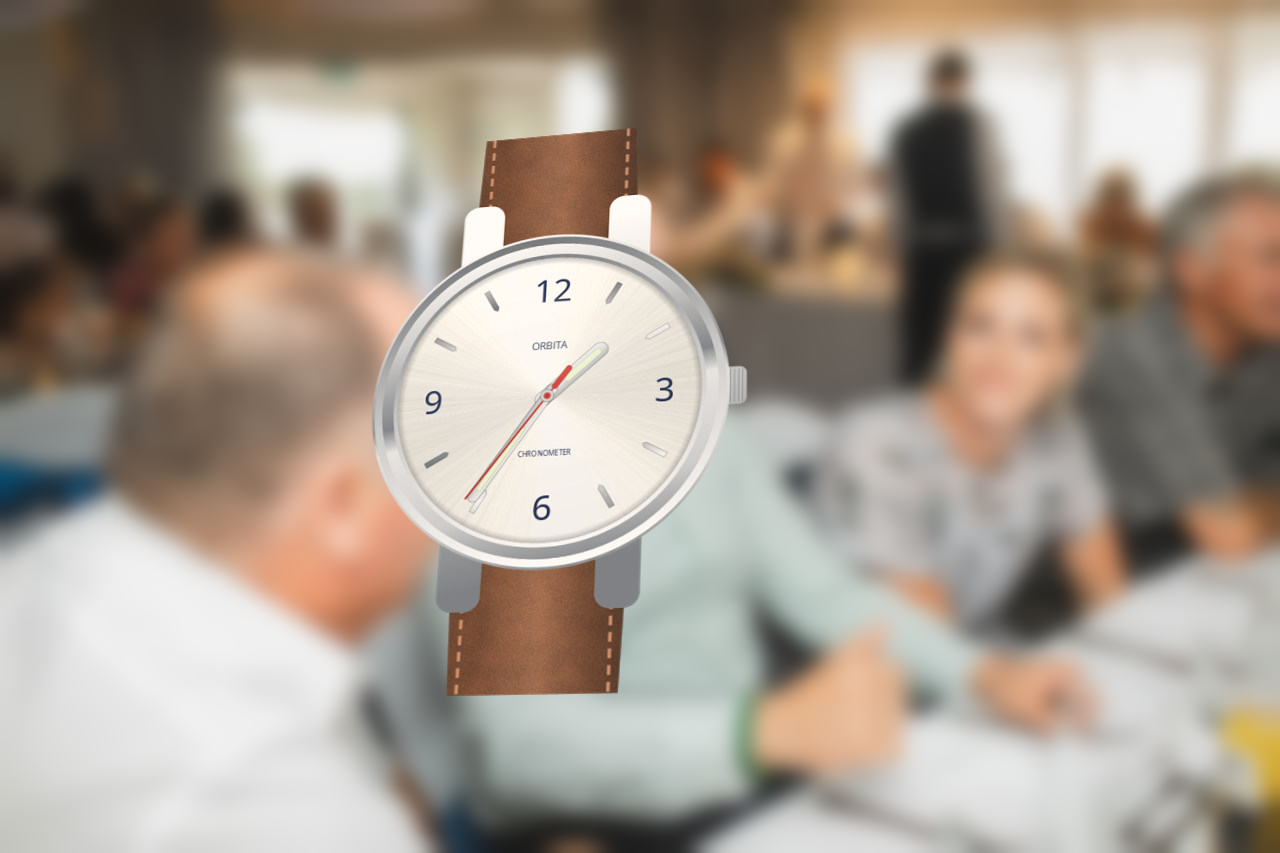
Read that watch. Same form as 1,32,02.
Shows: 1,35,36
